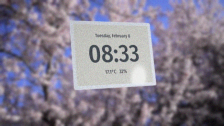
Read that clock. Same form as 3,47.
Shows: 8,33
